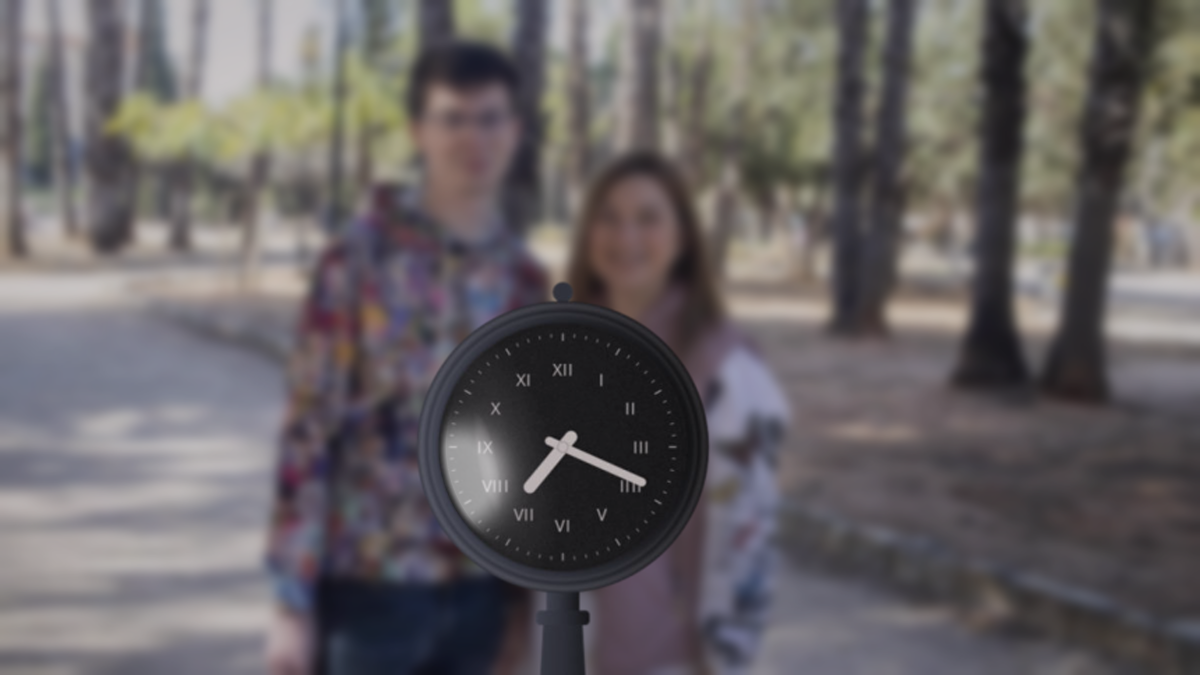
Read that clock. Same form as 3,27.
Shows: 7,19
